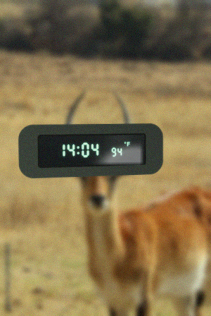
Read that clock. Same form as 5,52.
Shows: 14,04
